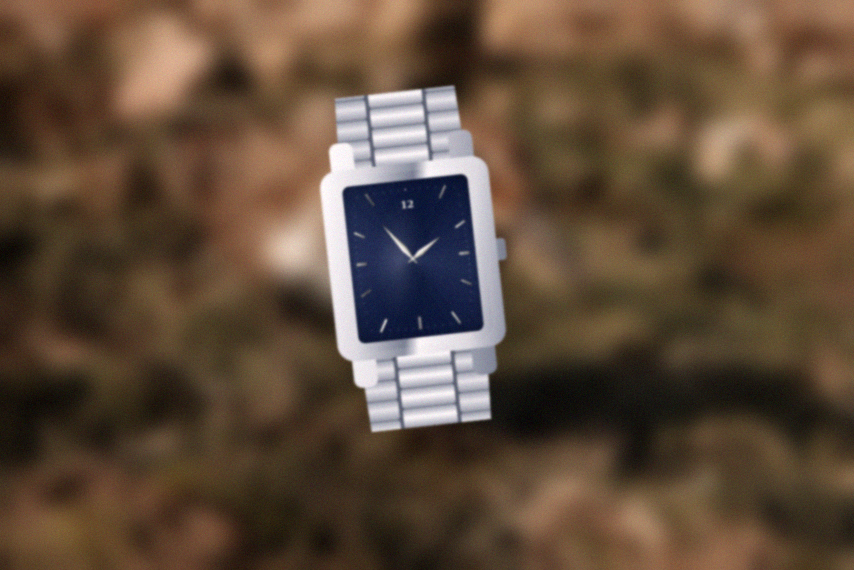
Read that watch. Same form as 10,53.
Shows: 1,54
